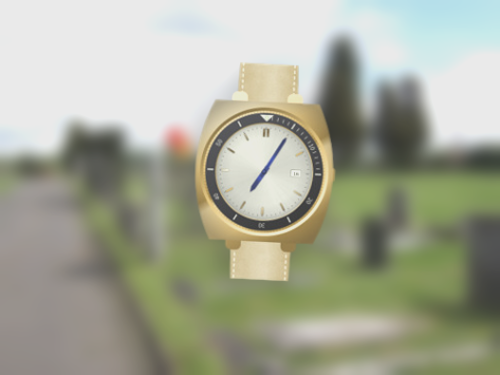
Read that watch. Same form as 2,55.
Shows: 7,05
